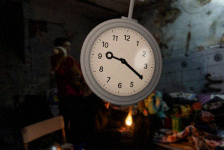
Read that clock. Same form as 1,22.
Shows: 9,20
